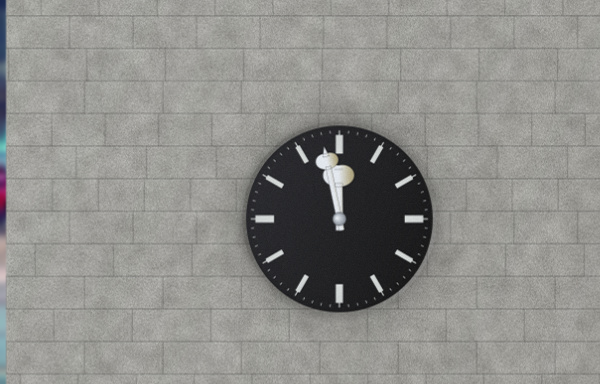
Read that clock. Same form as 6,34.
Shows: 11,58
